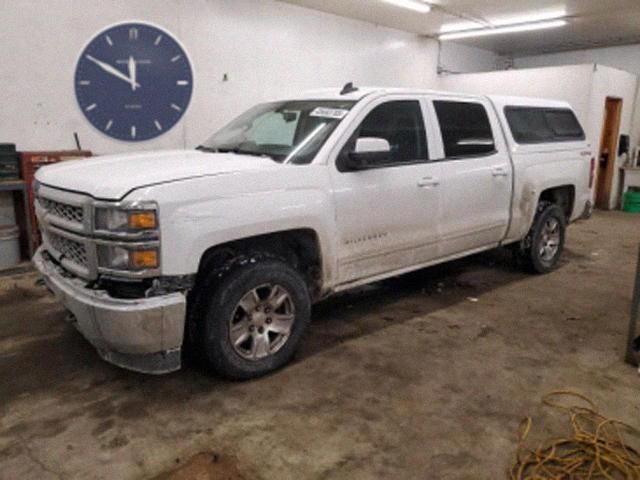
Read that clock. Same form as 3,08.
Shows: 11,50
